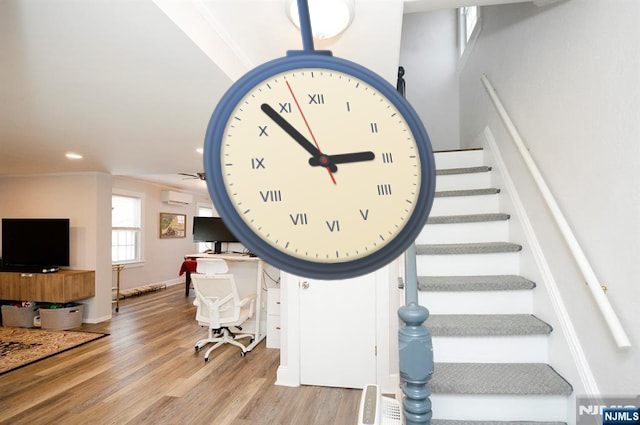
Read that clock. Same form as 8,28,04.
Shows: 2,52,57
